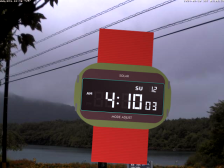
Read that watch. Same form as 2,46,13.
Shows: 4,10,03
